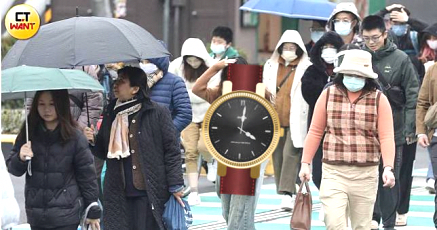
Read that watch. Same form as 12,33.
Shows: 4,01
